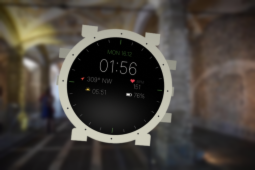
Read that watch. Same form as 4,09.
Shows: 1,56
